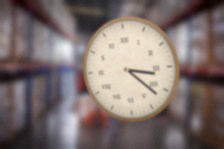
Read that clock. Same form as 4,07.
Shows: 3,22
